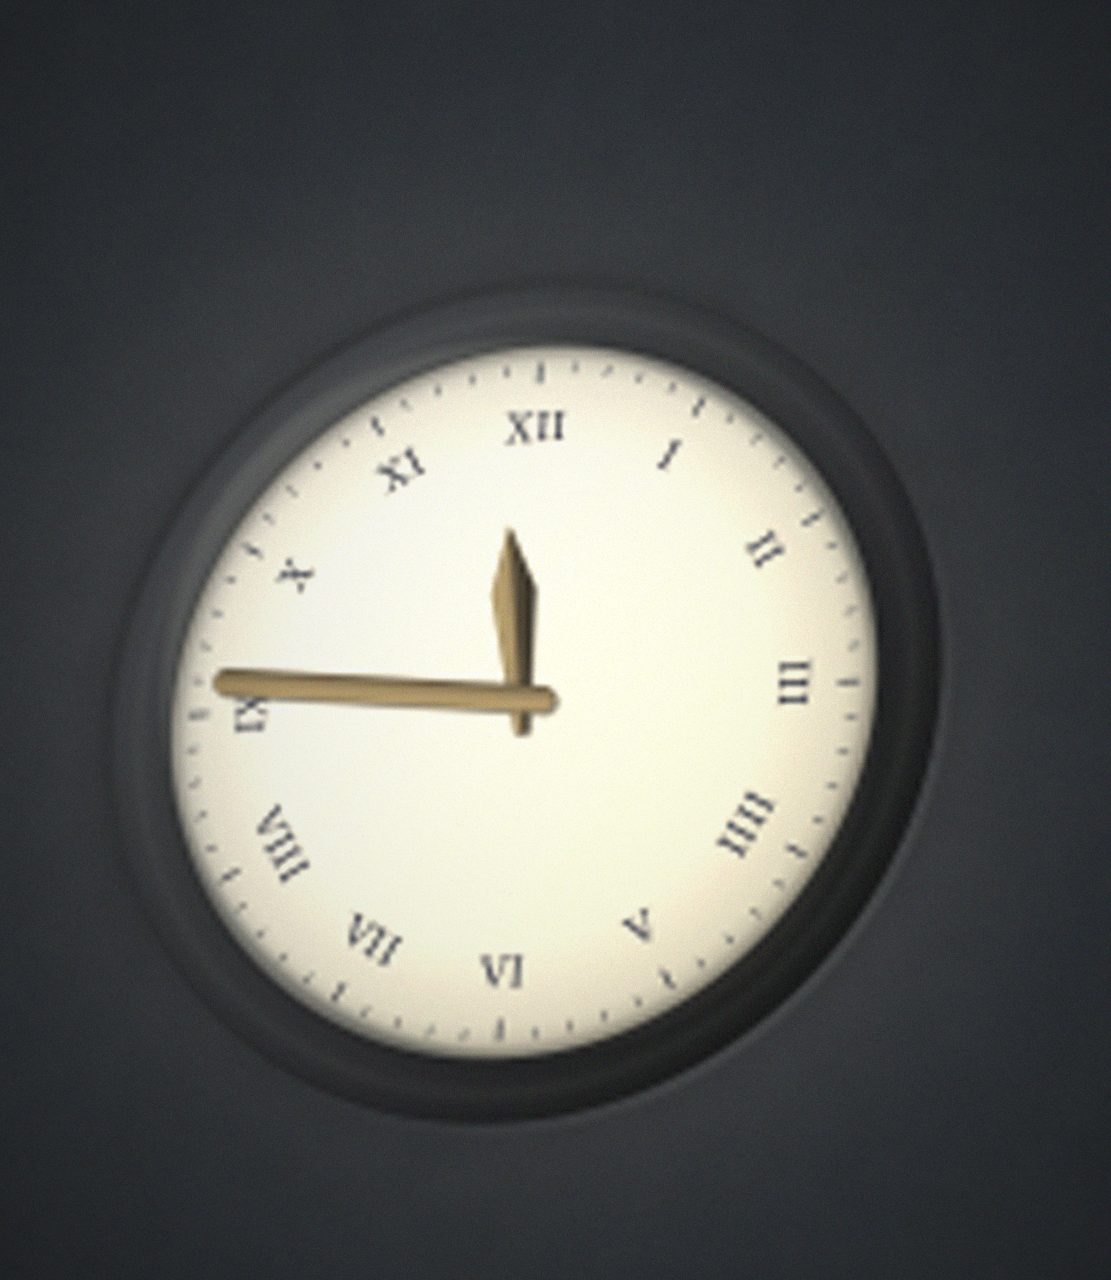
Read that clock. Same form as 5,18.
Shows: 11,46
